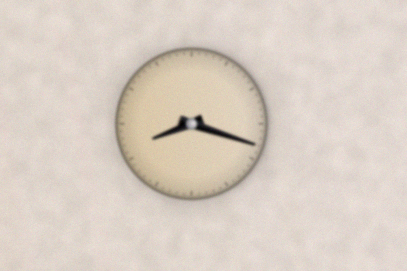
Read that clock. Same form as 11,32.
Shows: 8,18
